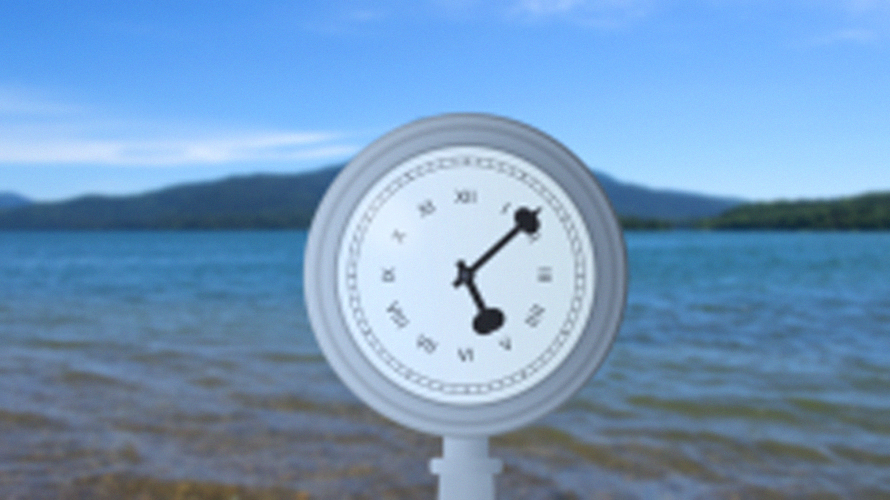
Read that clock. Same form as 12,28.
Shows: 5,08
